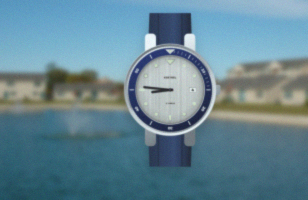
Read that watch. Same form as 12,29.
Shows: 8,46
